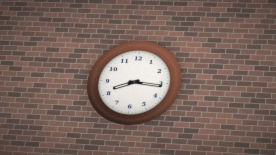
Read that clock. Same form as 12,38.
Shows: 8,16
